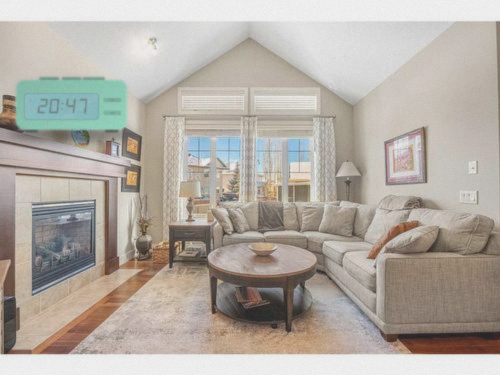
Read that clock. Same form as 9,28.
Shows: 20,47
